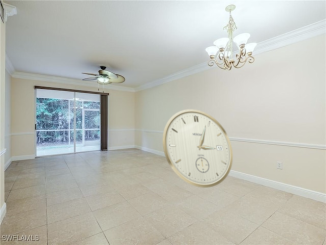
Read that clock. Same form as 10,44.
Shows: 3,04
